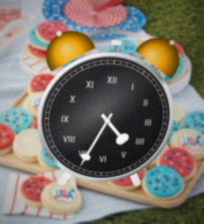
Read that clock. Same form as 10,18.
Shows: 4,34
